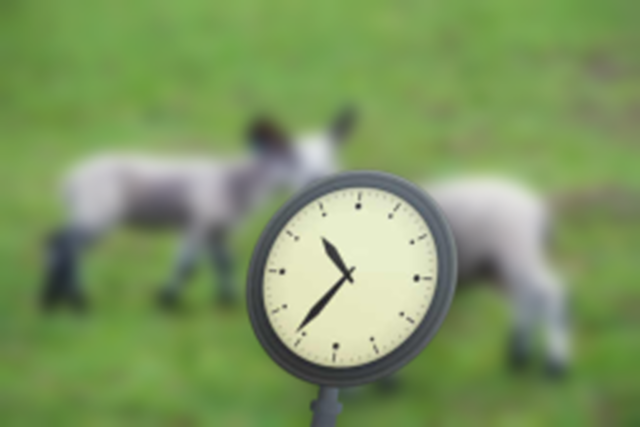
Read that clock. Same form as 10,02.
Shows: 10,36
